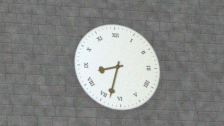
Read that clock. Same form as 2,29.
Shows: 8,33
